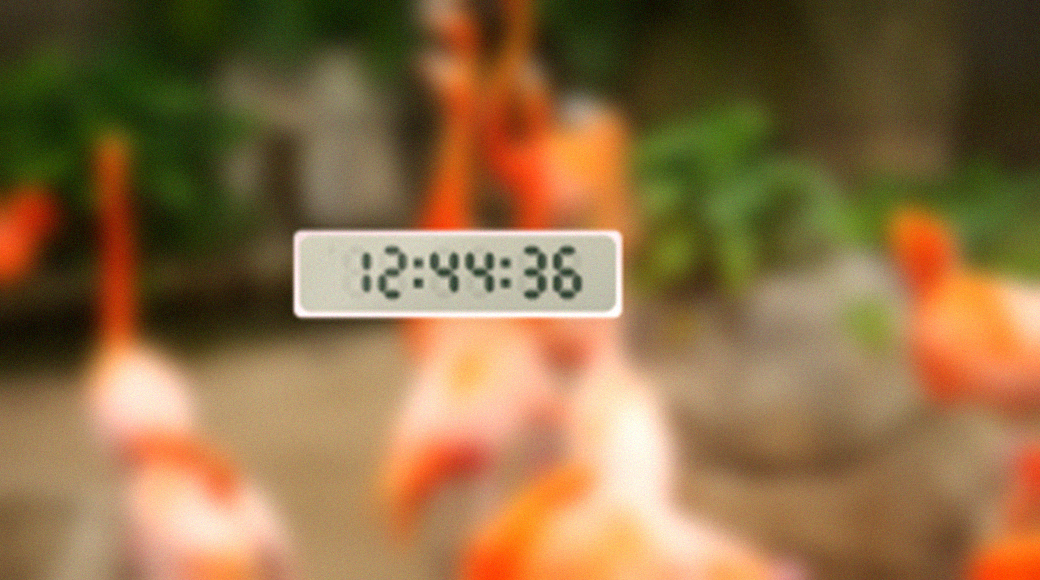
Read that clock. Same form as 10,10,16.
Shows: 12,44,36
